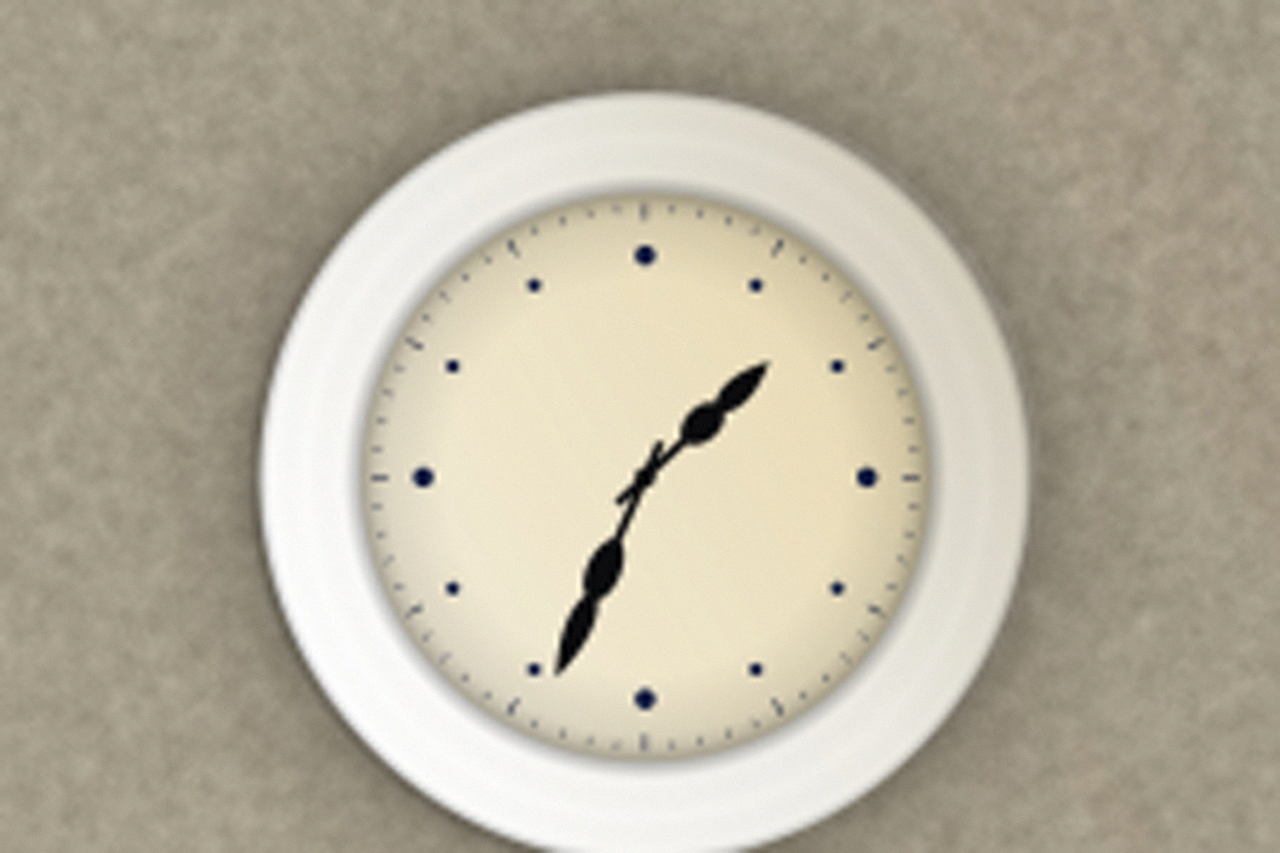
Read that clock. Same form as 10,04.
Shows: 1,34
